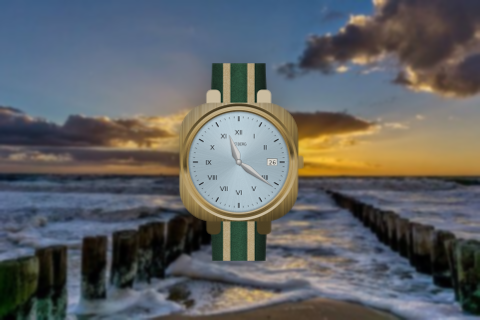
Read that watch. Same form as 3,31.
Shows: 11,21
